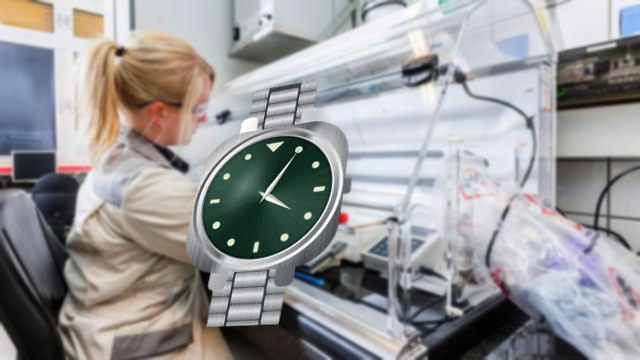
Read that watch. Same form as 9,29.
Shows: 4,05
